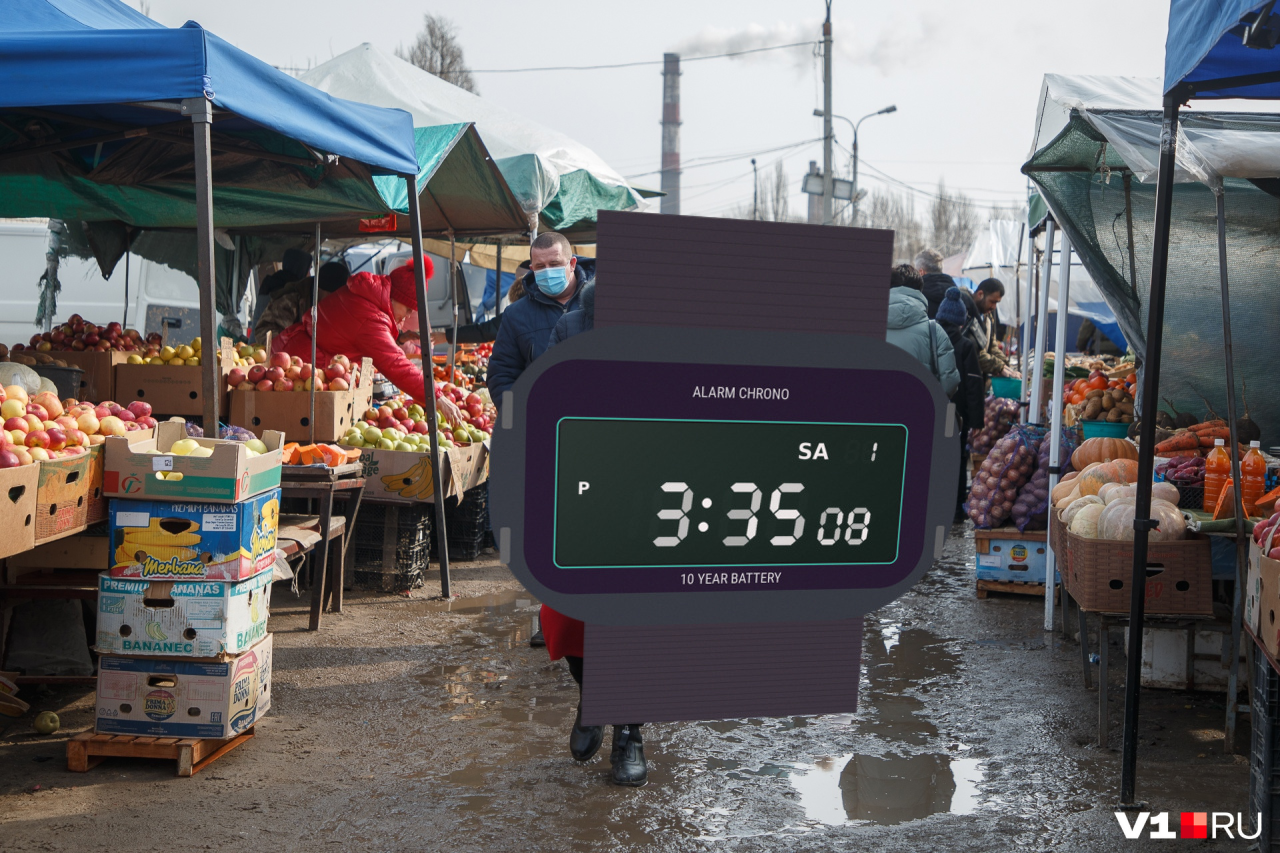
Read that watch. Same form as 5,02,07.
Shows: 3,35,08
